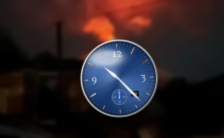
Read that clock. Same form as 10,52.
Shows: 10,23
